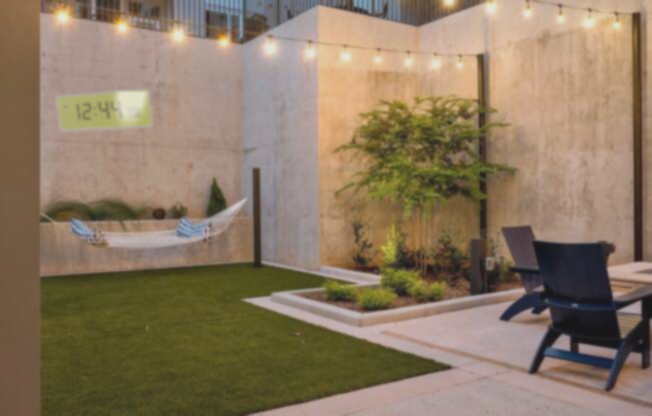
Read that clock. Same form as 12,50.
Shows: 12,44
